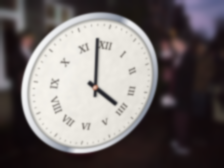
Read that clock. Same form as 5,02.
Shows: 3,58
